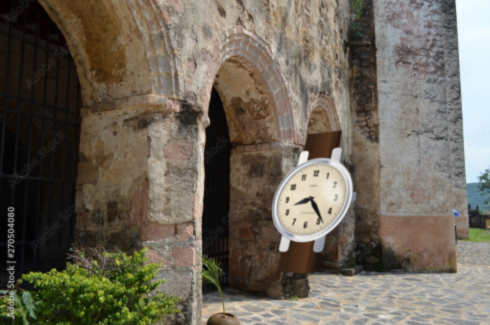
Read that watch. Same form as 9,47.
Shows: 8,24
